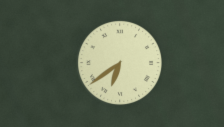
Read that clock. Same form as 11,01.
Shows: 6,39
